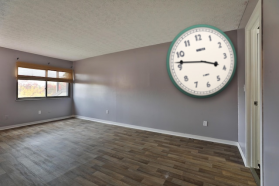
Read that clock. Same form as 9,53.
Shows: 3,47
